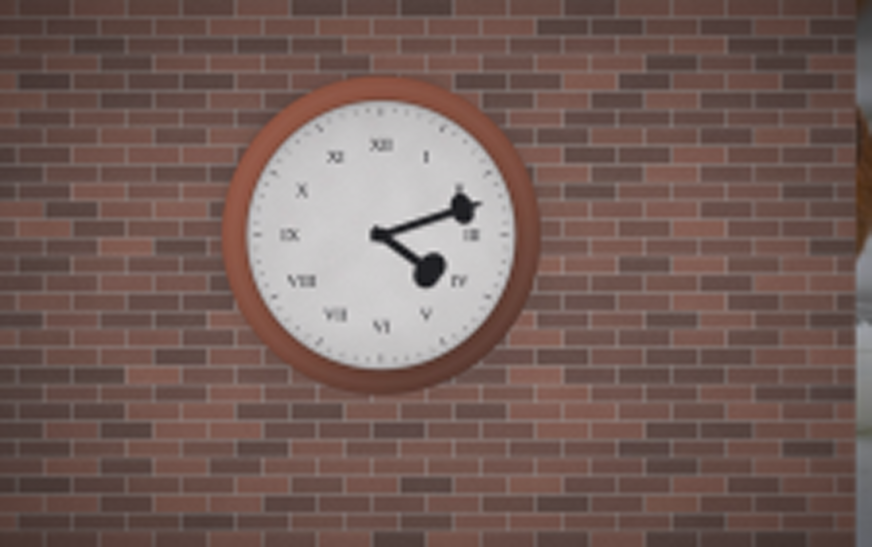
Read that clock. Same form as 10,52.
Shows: 4,12
